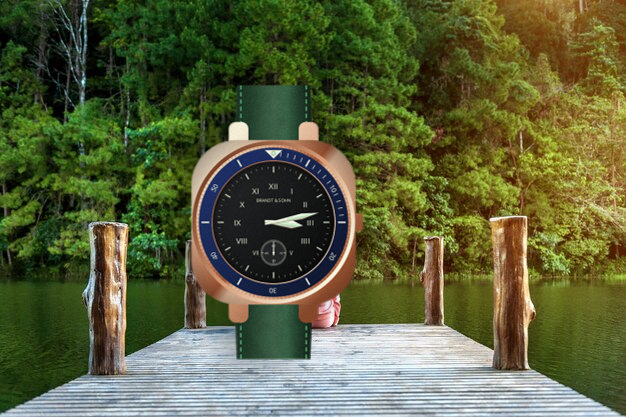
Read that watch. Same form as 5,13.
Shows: 3,13
